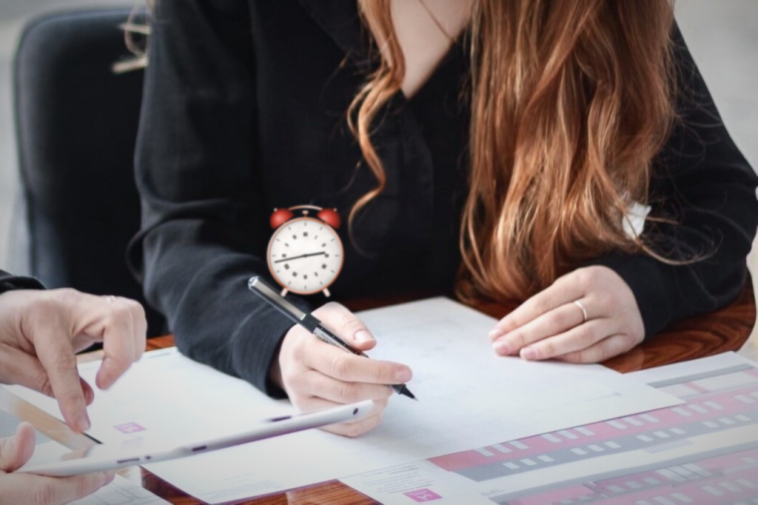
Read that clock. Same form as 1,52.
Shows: 2,43
